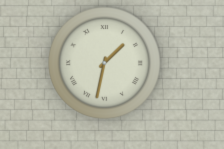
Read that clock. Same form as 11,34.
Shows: 1,32
